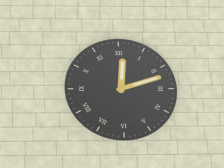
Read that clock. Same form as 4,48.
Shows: 12,12
